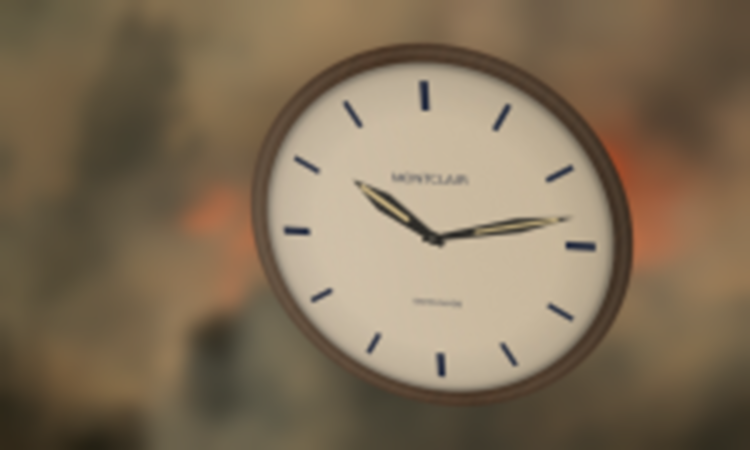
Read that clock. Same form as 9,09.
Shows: 10,13
